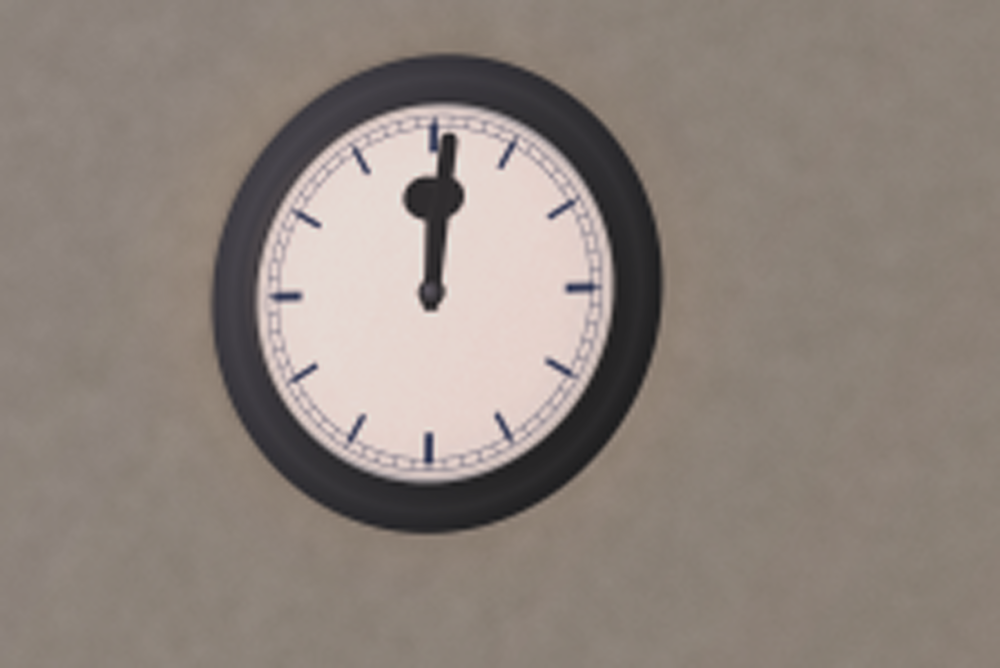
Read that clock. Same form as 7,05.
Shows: 12,01
